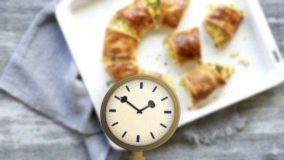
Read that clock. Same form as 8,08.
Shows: 1,51
